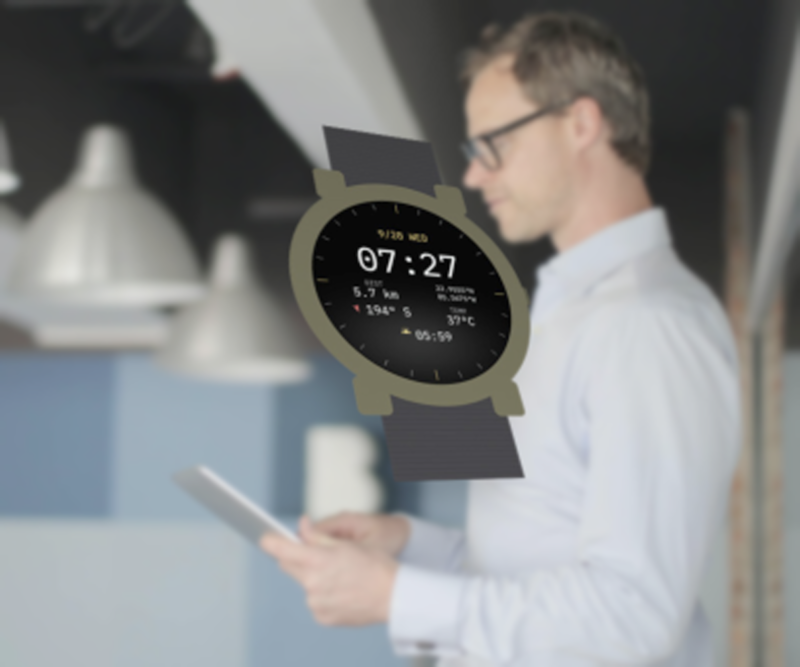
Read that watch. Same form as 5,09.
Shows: 7,27
